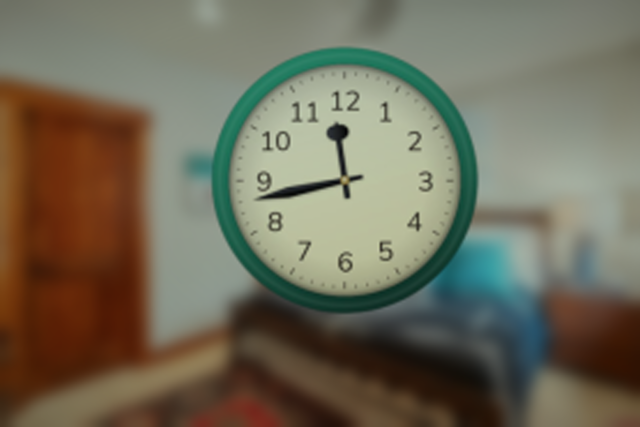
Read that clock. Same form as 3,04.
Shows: 11,43
